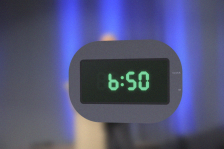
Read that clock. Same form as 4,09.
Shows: 6,50
